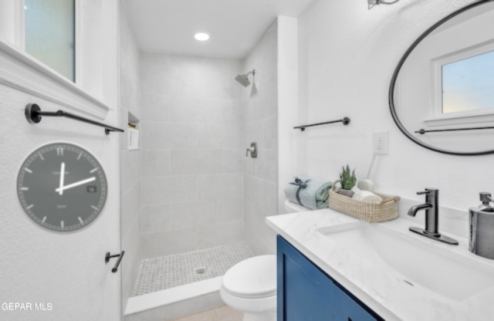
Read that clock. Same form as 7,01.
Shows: 12,12
